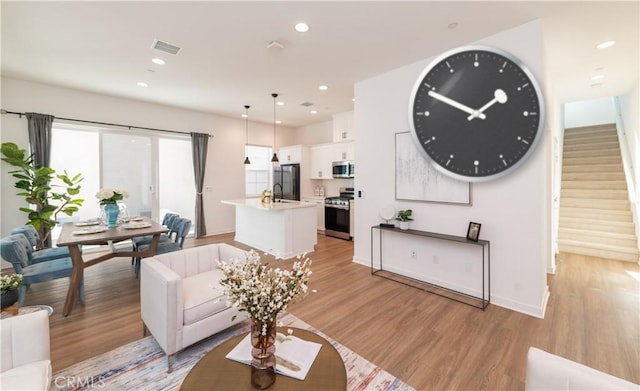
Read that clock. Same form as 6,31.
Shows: 1,49
